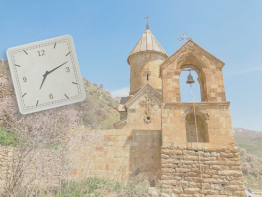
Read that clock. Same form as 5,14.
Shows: 7,12
